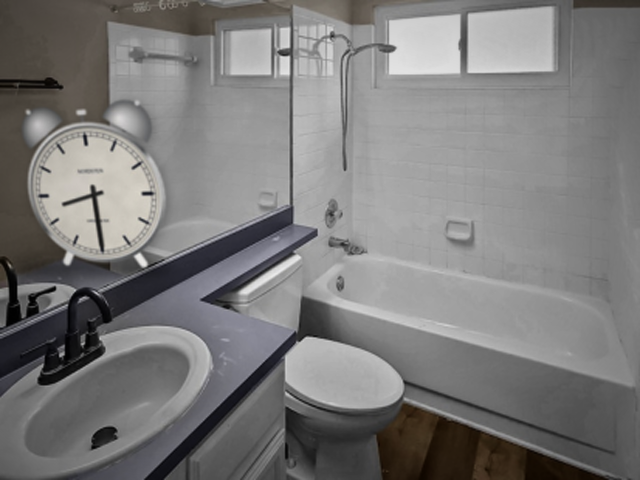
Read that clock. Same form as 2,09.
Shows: 8,30
